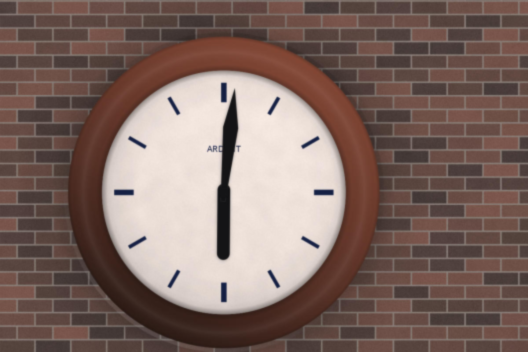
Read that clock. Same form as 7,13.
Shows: 6,01
